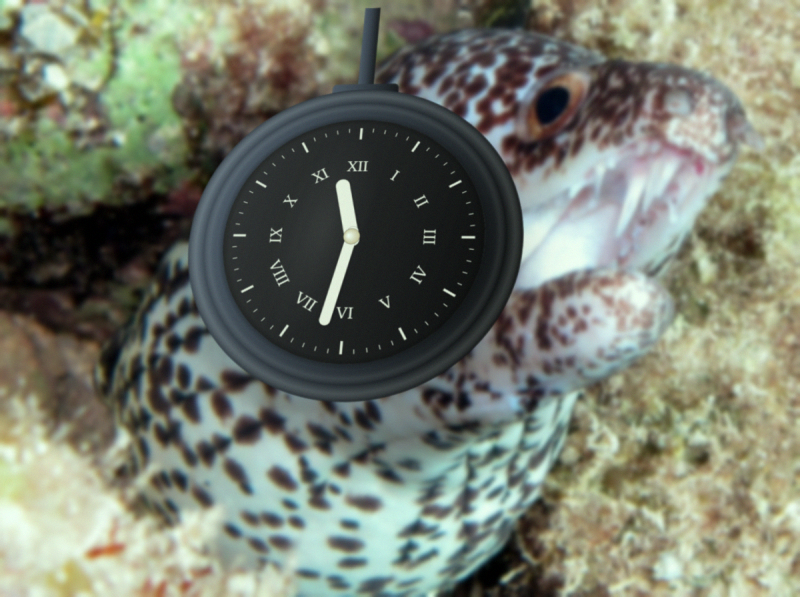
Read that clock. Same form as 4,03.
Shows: 11,32
